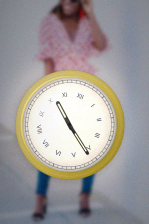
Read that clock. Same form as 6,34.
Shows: 10,21
